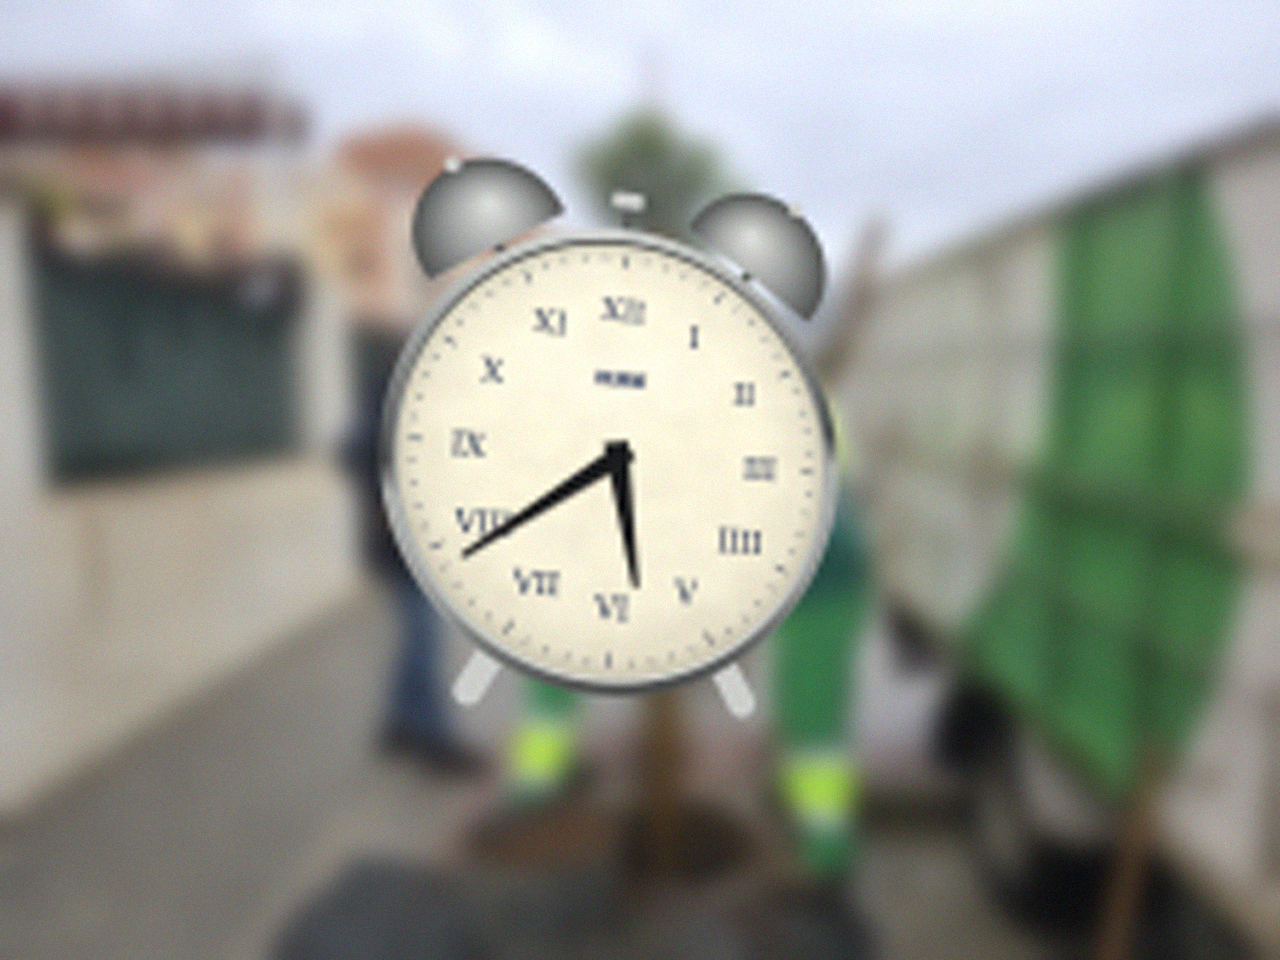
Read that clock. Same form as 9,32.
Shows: 5,39
